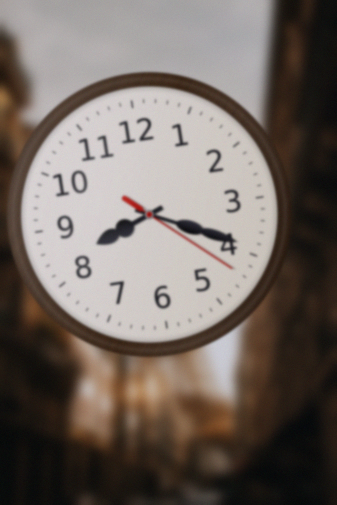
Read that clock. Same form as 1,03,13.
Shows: 8,19,22
